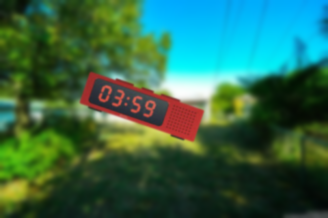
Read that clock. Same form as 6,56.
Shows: 3,59
